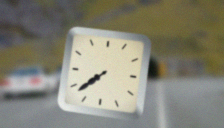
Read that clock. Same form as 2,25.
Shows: 7,38
